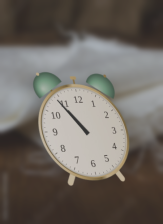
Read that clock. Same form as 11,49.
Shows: 10,54
